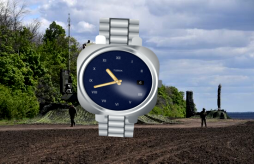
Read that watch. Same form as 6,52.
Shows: 10,42
